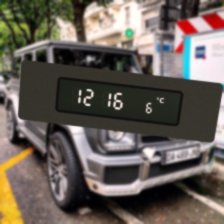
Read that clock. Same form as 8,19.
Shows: 12,16
